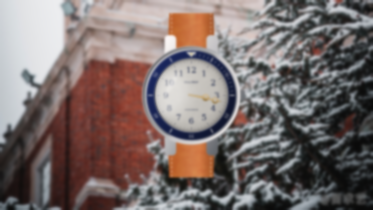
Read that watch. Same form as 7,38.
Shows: 3,17
